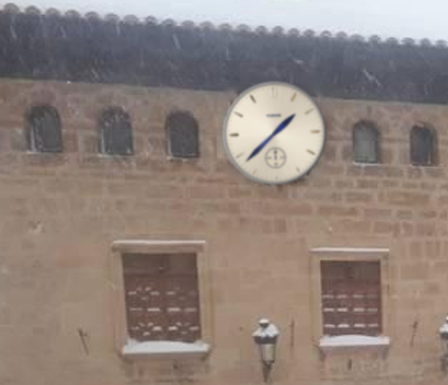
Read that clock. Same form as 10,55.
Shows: 1,38
